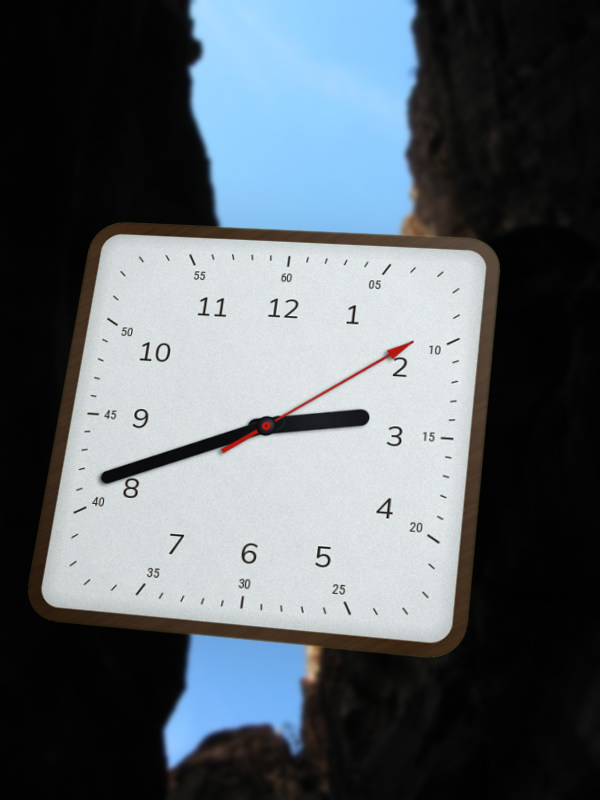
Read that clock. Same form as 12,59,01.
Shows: 2,41,09
